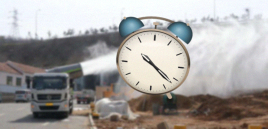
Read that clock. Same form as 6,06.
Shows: 10,22
